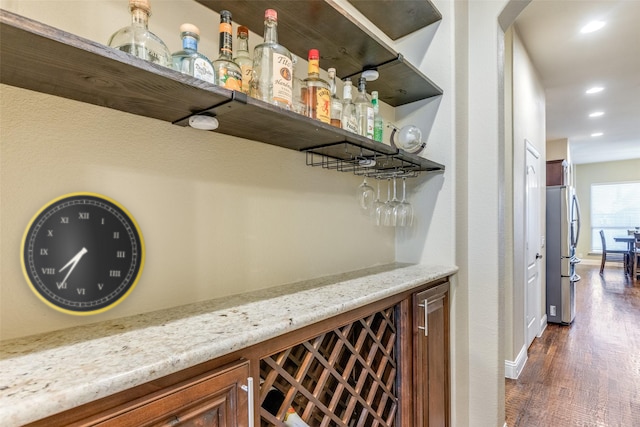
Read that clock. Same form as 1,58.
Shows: 7,35
